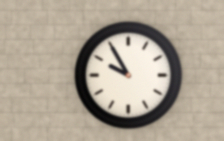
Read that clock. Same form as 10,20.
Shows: 9,55
